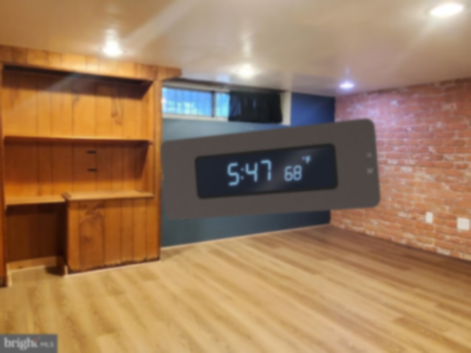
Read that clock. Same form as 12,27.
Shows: 5,47
